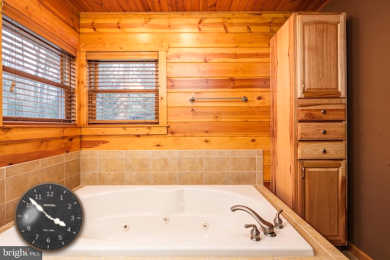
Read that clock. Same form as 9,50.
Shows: 3,52
